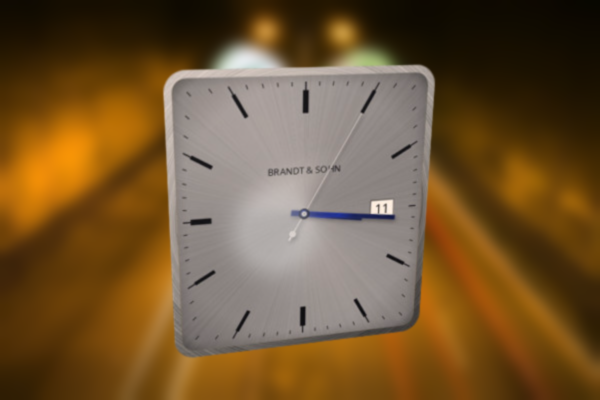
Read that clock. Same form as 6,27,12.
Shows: 3,16,05
